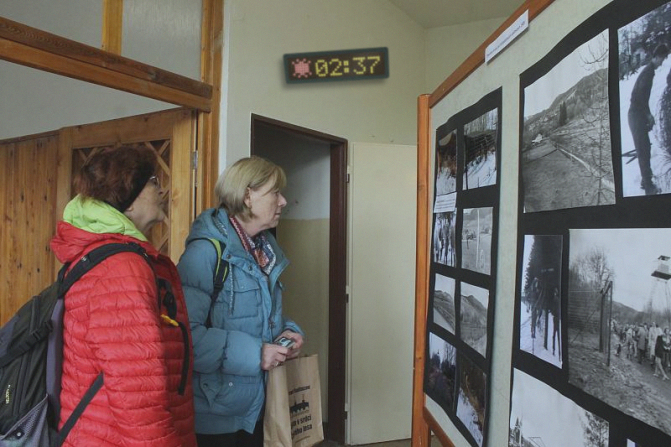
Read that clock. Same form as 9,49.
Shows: 2,37
